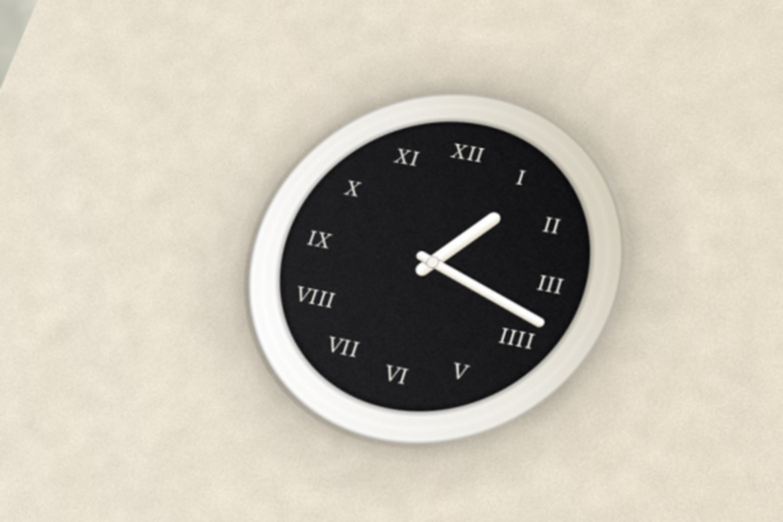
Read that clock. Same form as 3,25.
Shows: 1,18
